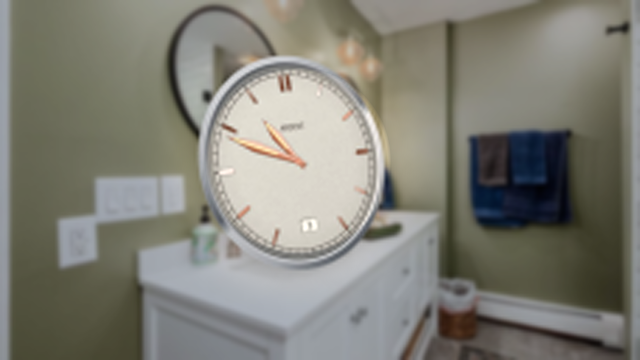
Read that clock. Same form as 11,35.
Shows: 10,49
